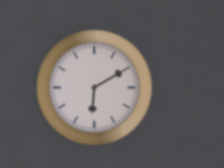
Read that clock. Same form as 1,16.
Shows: 6,10
